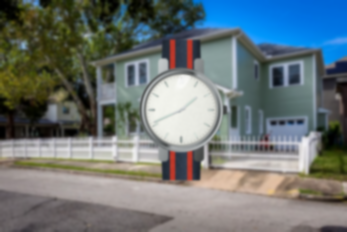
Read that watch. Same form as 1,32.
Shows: 1,41
